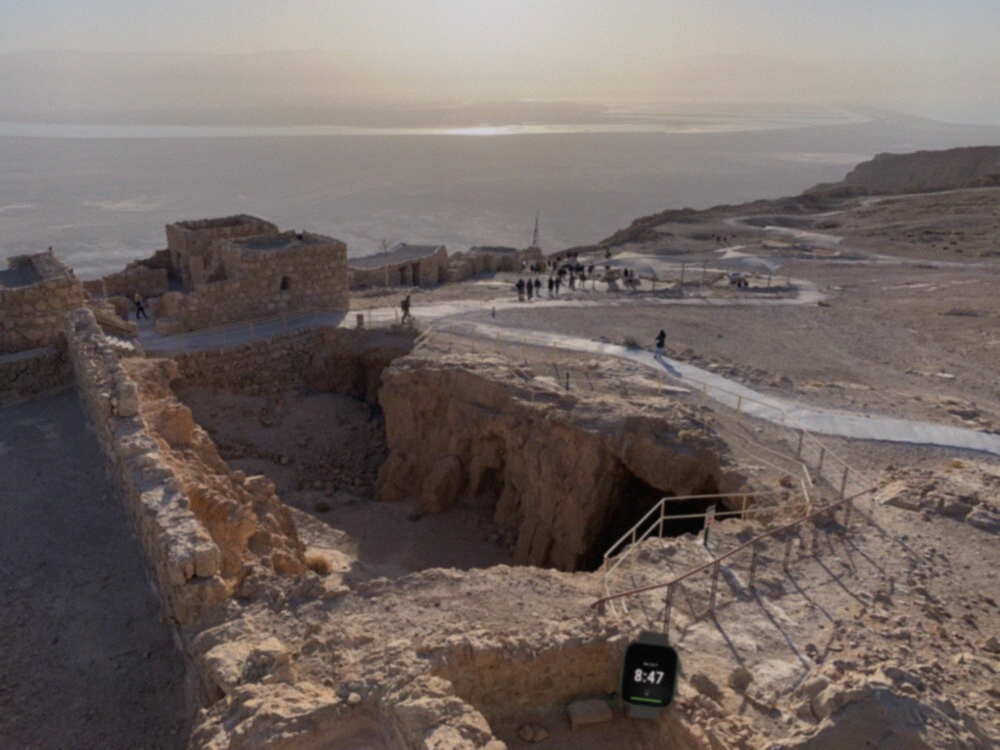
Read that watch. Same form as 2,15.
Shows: 8,47
